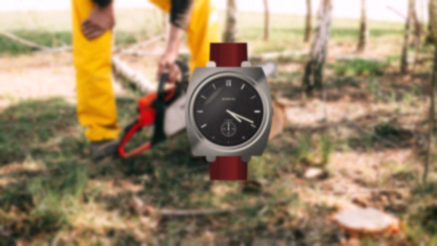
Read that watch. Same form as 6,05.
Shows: 4,19
